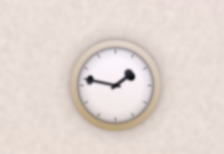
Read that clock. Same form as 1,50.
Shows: 1,47
